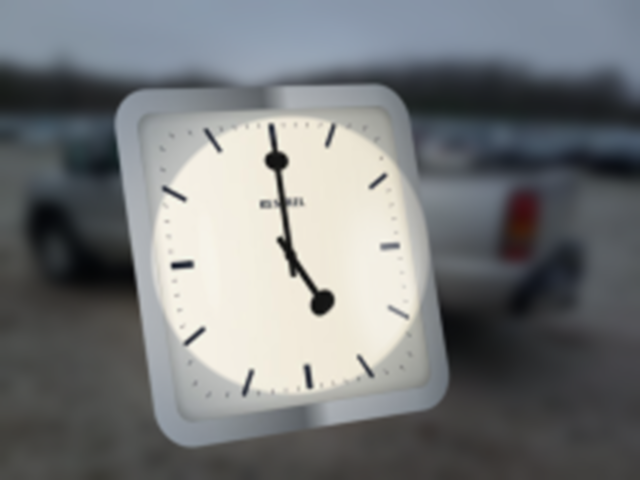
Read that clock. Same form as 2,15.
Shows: 5,00
